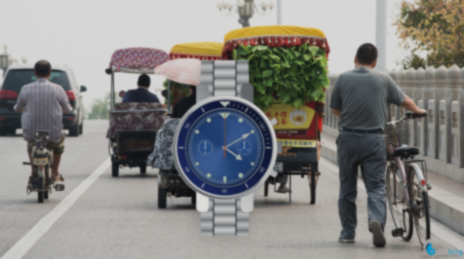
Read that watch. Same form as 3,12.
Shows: 4,10
